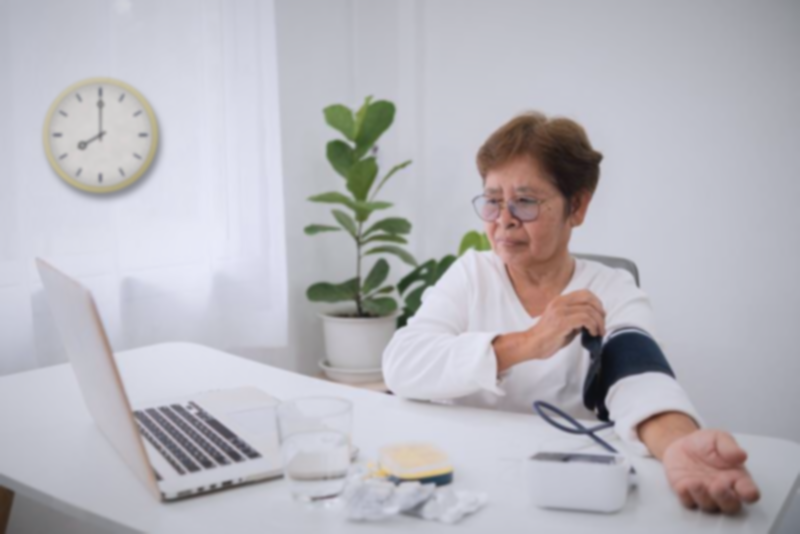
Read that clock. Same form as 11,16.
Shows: 8,00
